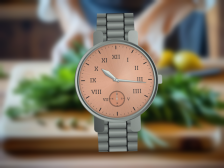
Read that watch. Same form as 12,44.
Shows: 10,16
